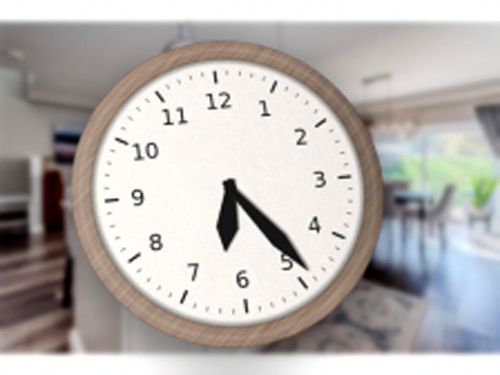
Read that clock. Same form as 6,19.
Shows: 6,24
